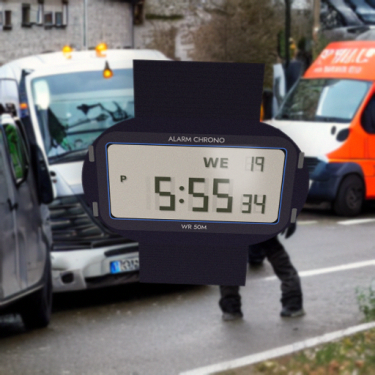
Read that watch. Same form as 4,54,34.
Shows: 5,55,34
